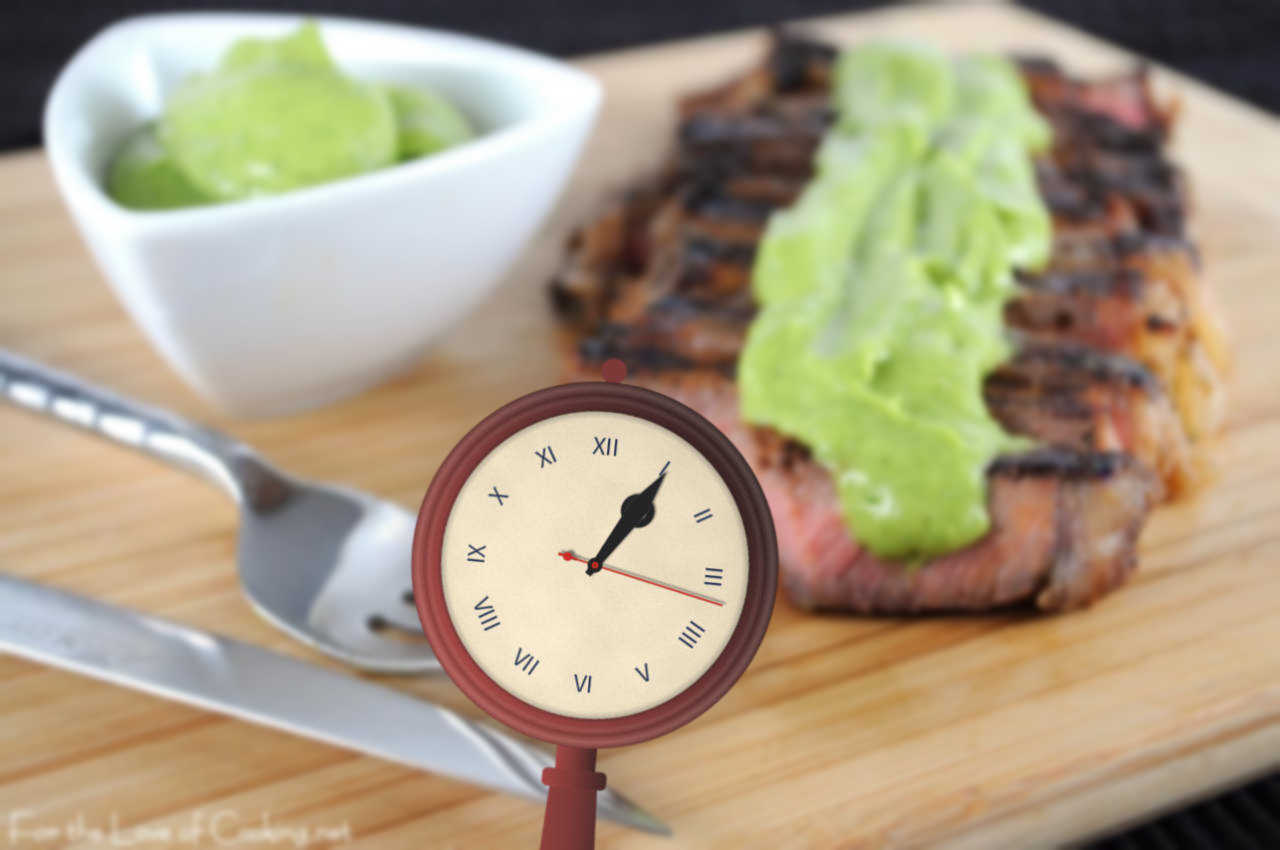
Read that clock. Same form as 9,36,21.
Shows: 1,05,17
